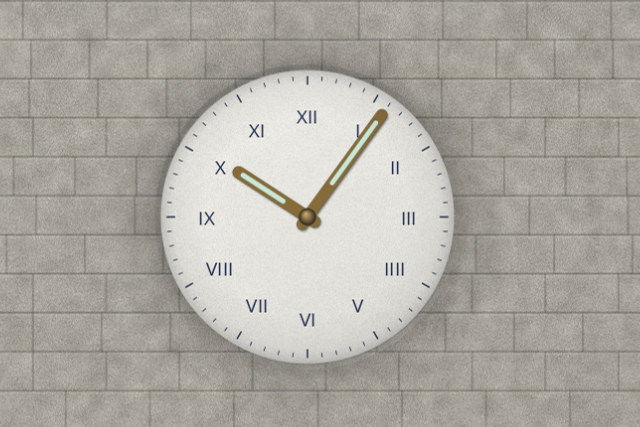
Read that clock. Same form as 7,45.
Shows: 10,06
